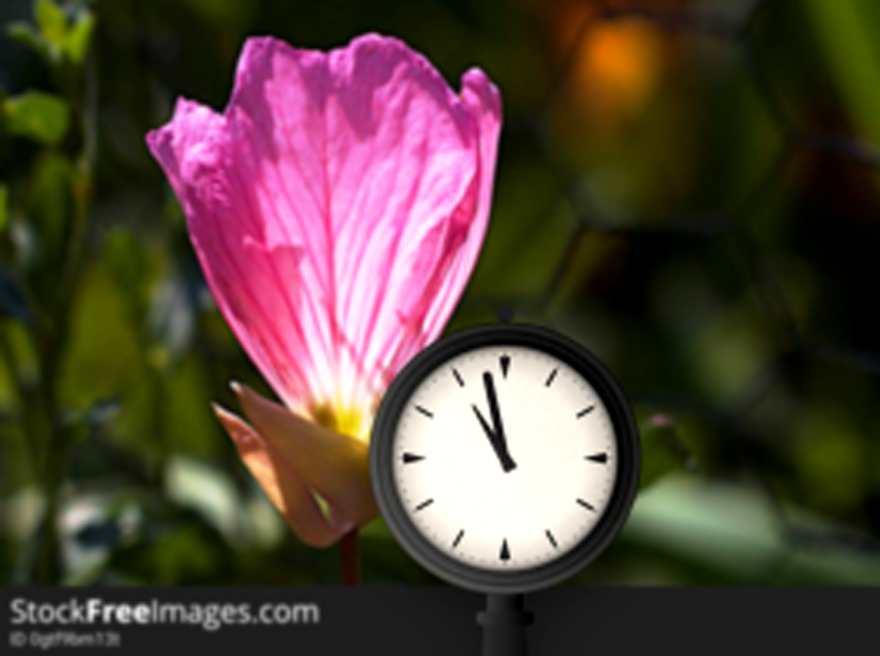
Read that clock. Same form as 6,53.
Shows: 10,58
